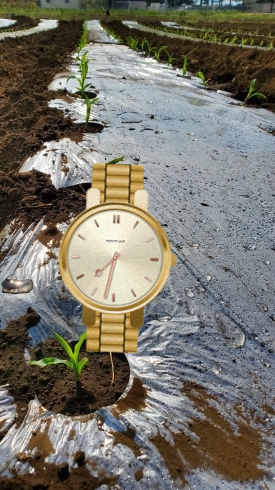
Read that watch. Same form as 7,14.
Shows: 7,32
